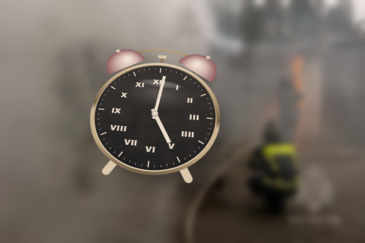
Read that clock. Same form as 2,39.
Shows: 5,01
